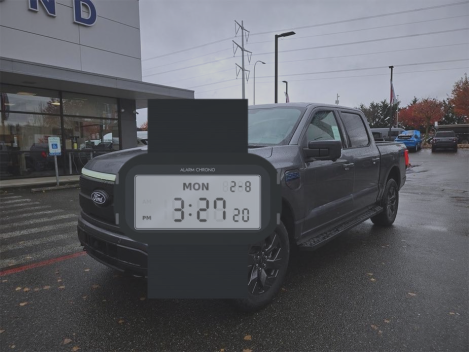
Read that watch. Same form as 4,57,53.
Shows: 3,27,20
